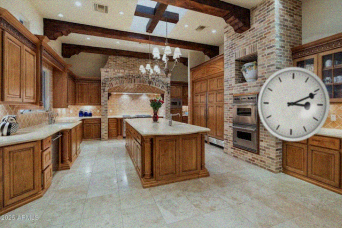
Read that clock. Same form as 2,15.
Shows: 3,11
